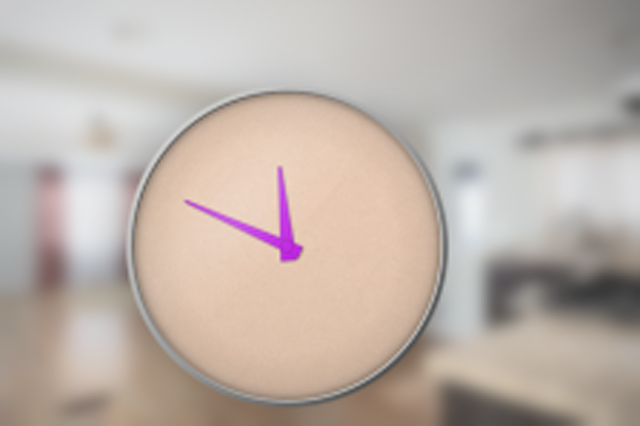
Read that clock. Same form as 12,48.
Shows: 11,49
